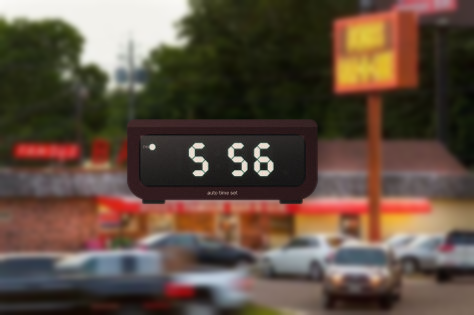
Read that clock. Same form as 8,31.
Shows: 5,56
